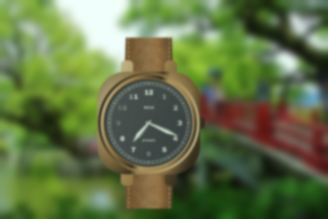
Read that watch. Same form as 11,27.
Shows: 7,19
